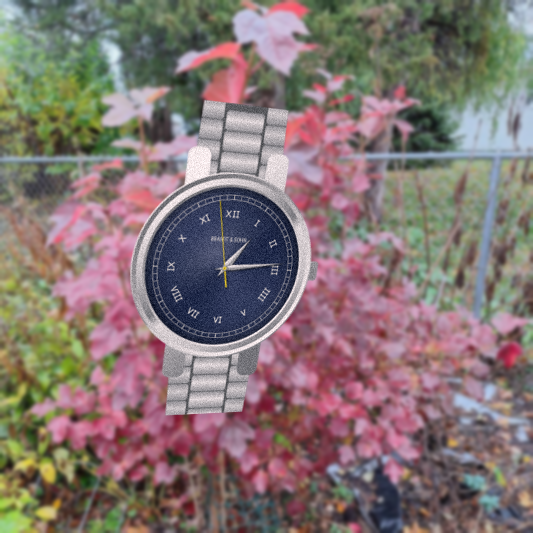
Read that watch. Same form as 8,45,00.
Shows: 1,13,58
